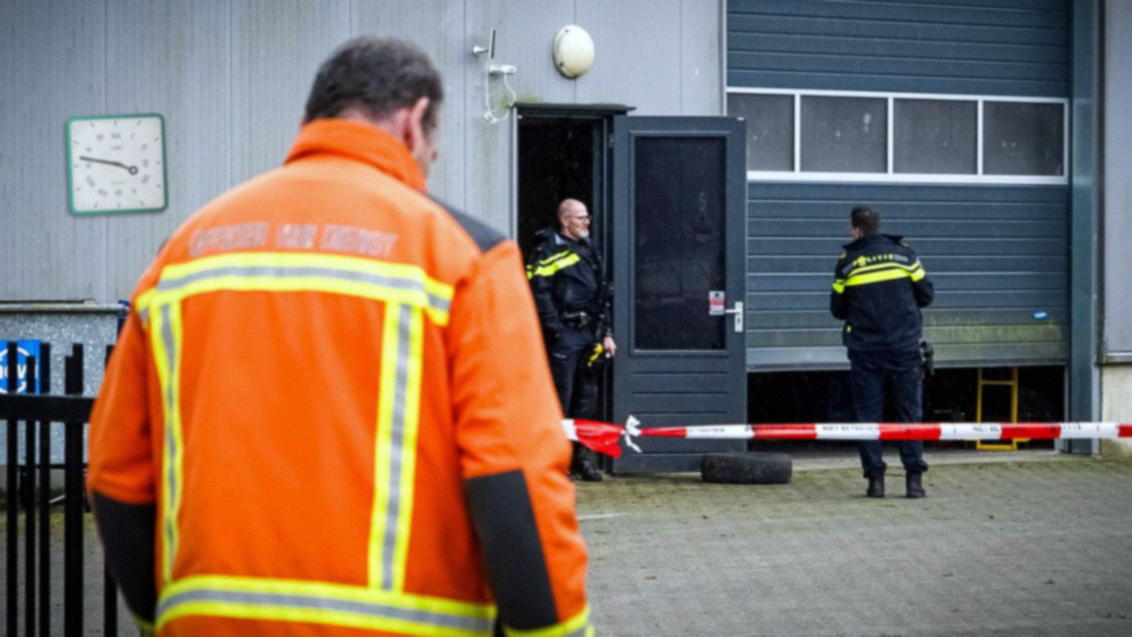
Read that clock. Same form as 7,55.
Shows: 3,47
